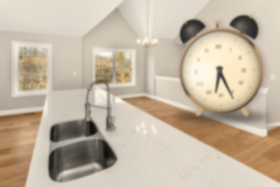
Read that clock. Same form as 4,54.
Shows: 6,26
